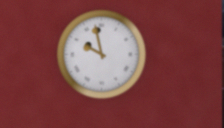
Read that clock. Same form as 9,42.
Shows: 9,58
